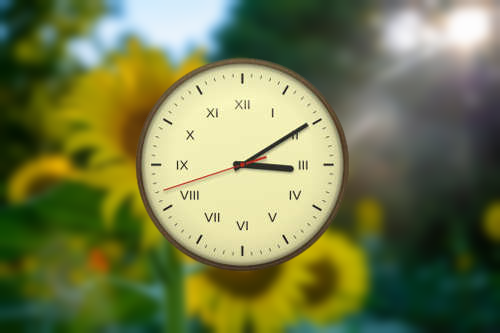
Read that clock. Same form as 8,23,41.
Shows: 3,09,42
